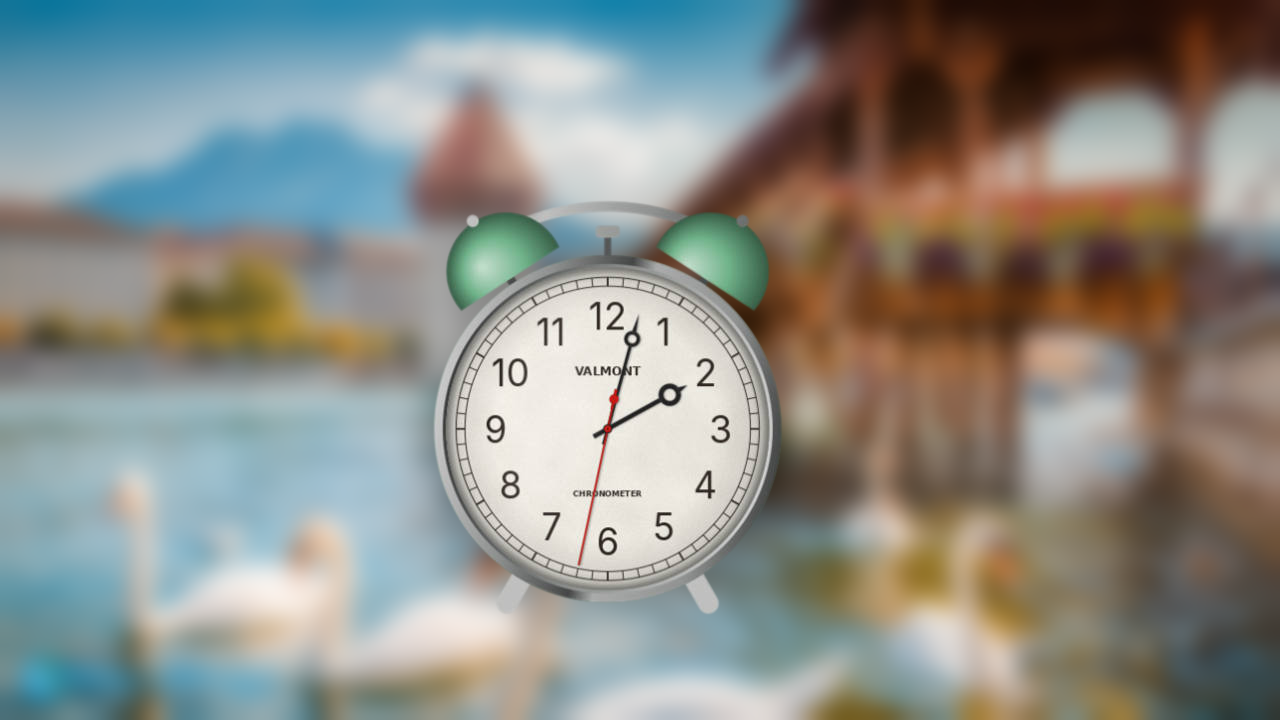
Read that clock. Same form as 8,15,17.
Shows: 2,02,32
